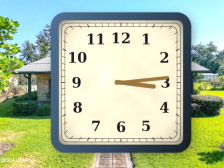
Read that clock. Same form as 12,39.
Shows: 3,14
